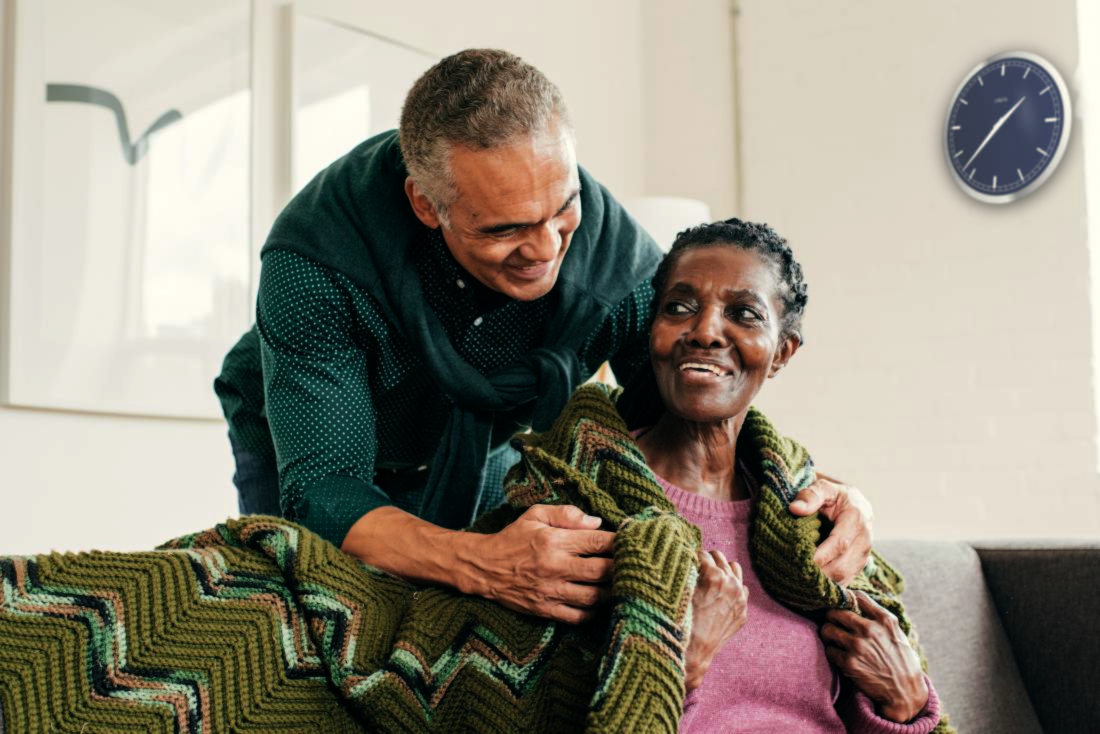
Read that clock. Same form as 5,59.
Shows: 1,37
